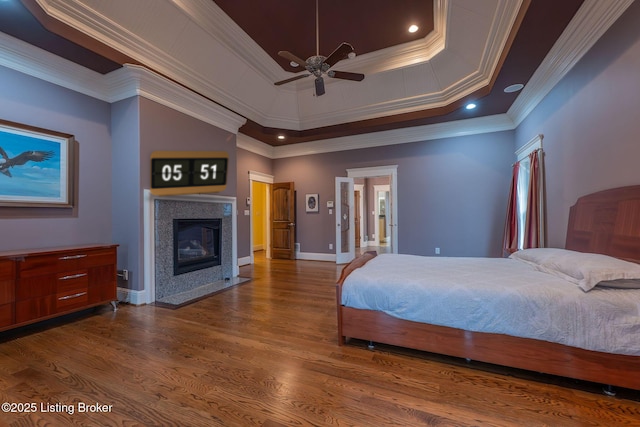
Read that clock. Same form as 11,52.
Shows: 5,51
